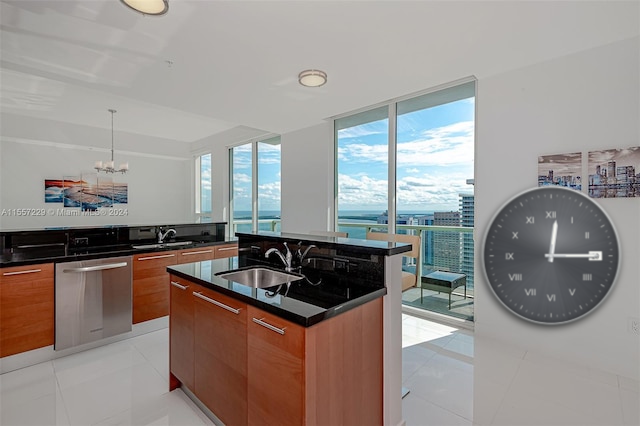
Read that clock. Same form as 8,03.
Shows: 12,15
